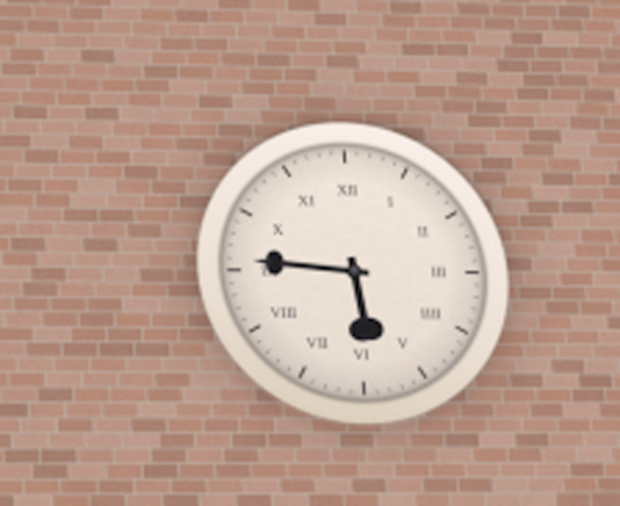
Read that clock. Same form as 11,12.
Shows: 5,46
